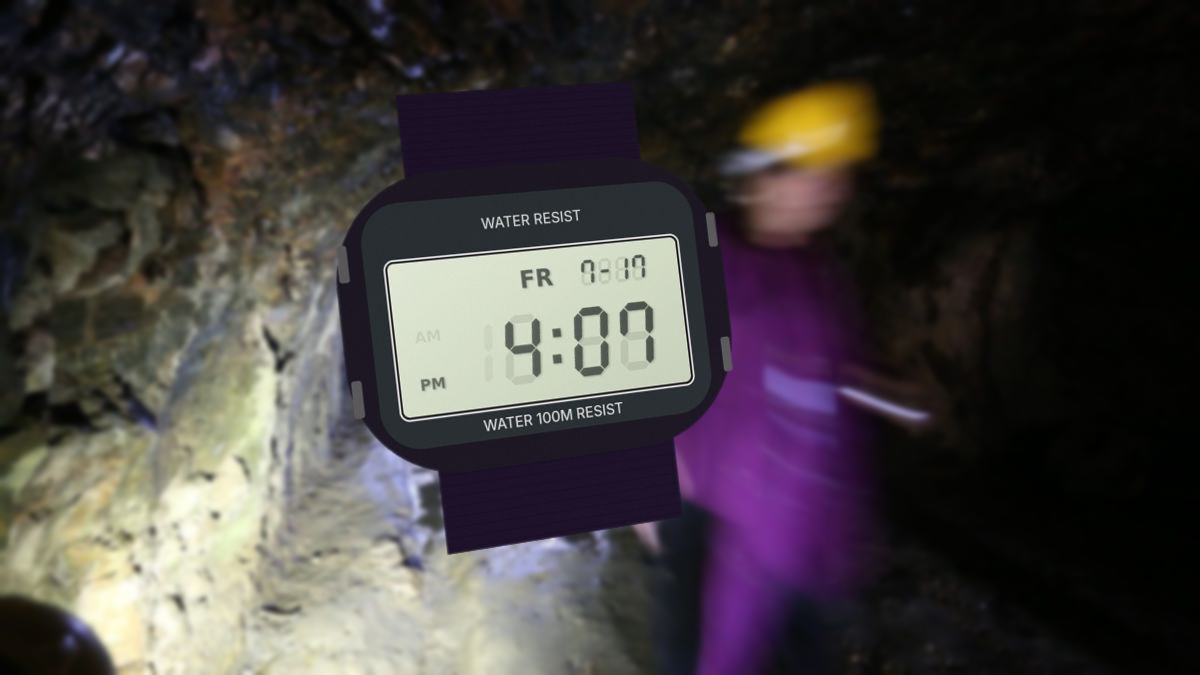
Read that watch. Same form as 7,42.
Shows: 4,07
